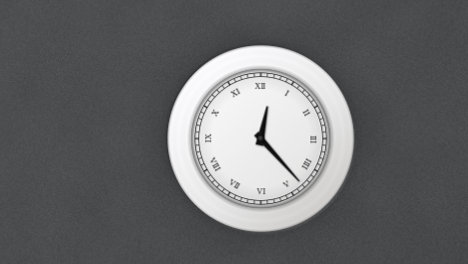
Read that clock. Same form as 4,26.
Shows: 12,23
